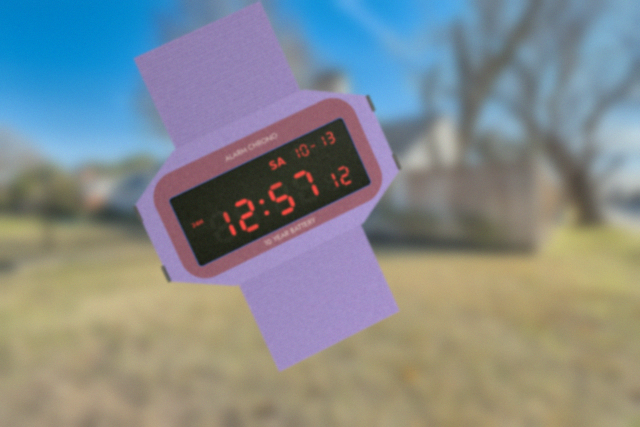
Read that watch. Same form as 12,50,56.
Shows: 12,57,12
